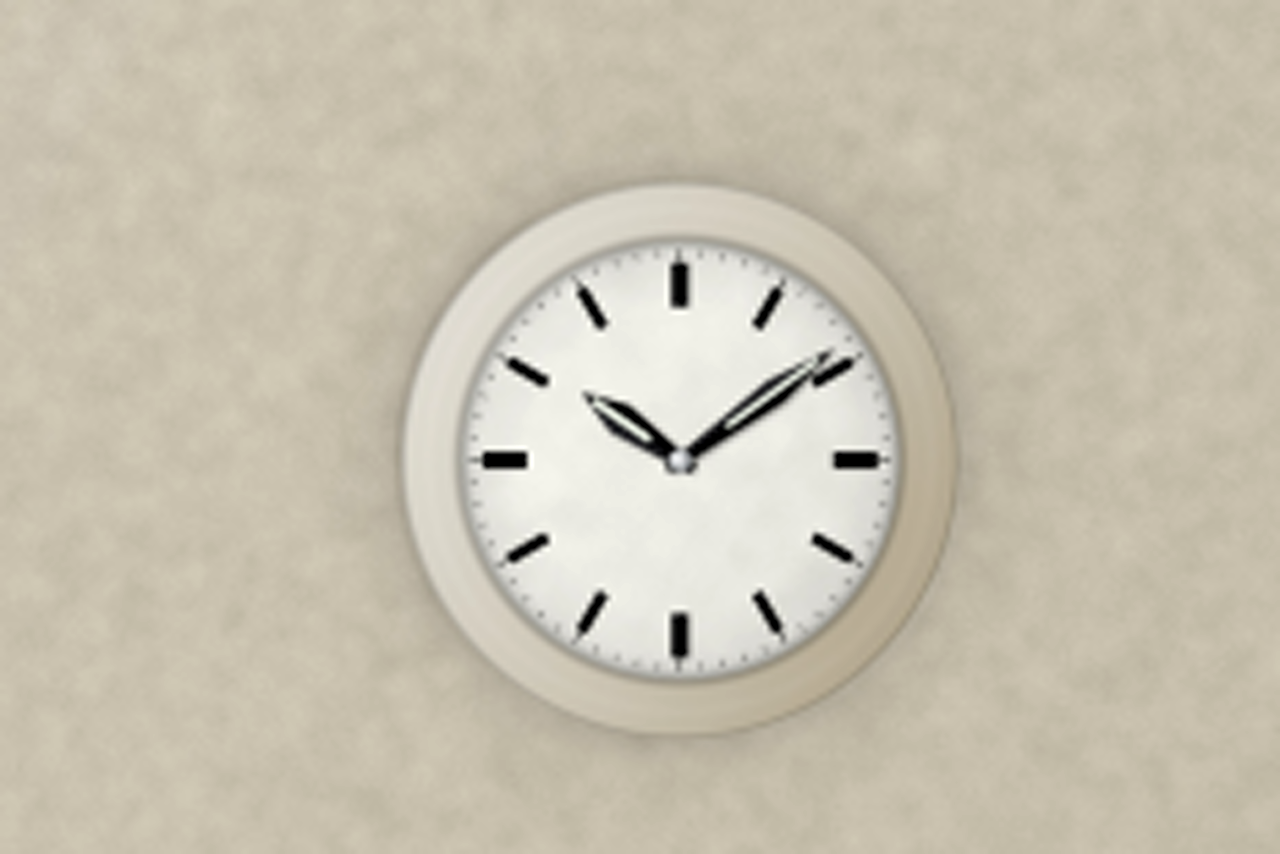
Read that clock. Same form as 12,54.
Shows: 10,09
